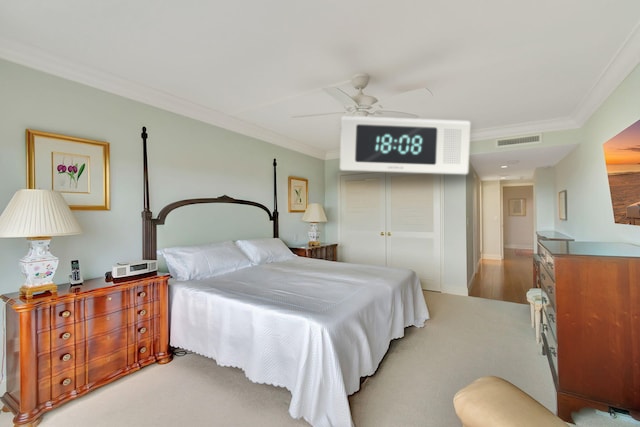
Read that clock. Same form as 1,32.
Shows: 18,08
